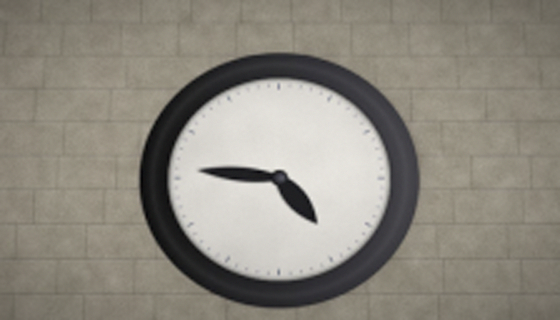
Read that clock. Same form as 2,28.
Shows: 4,46
